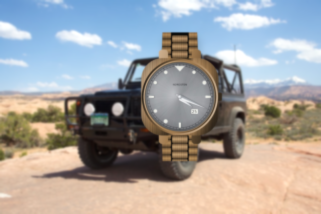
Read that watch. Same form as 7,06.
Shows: 4,19
